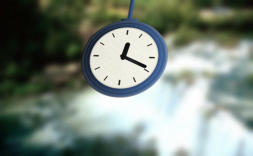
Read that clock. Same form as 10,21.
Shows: 12,19
